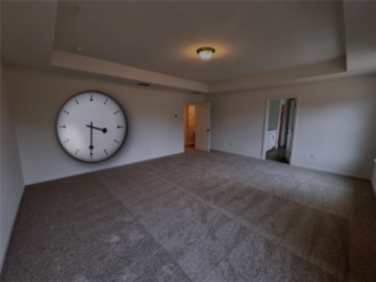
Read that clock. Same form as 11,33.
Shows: 3,30
